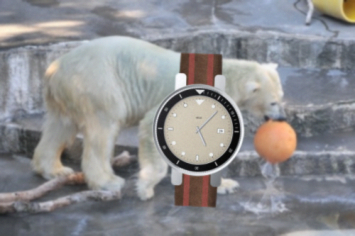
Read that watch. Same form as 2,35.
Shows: 5,07
